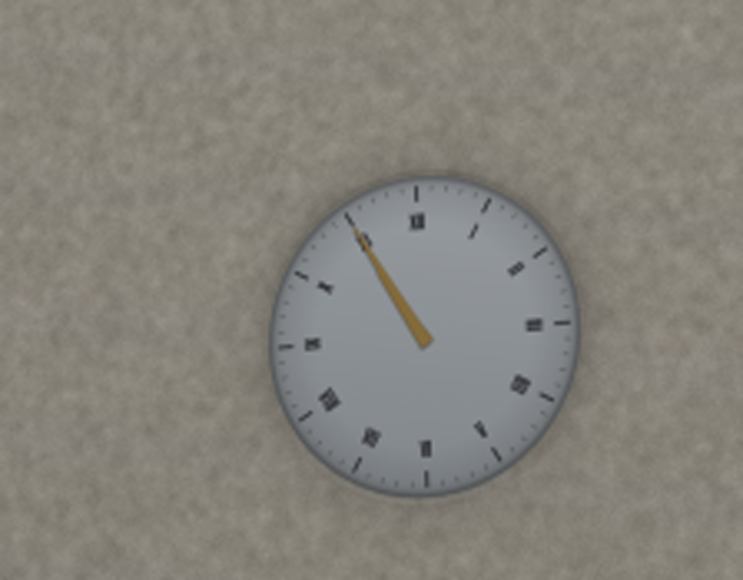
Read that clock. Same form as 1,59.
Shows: 10,55
